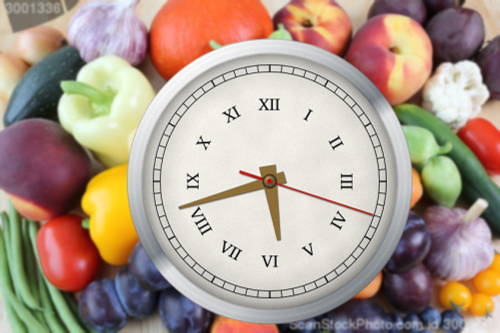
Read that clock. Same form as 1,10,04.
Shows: 5,42,18
